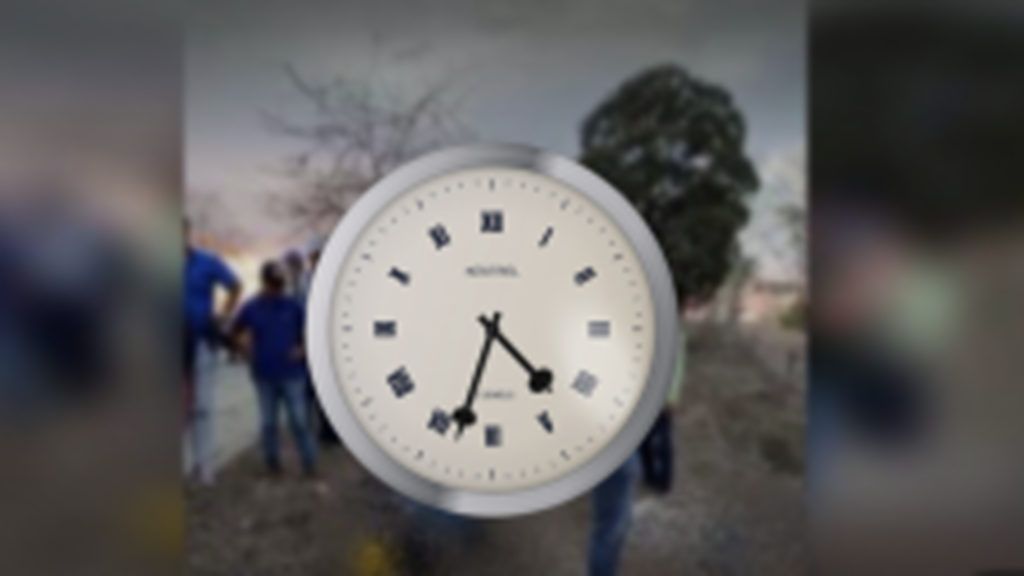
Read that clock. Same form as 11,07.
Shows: 4,33
